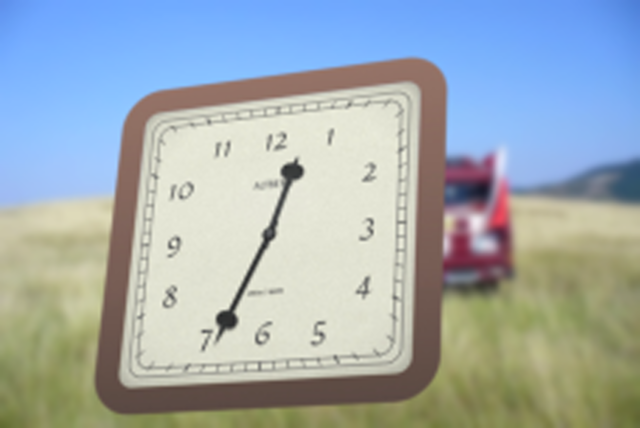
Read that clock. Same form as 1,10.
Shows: 12,34
